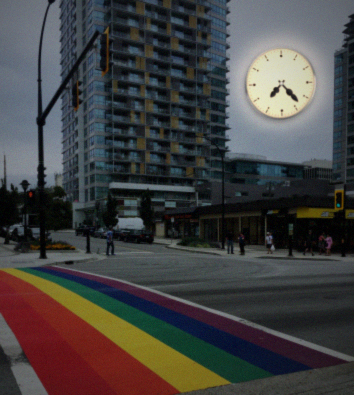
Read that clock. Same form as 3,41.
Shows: 7,23
